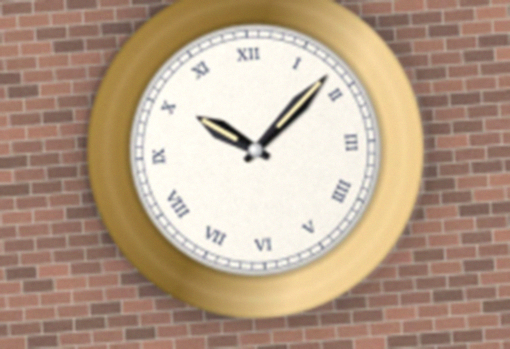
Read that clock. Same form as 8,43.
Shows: 10,08
